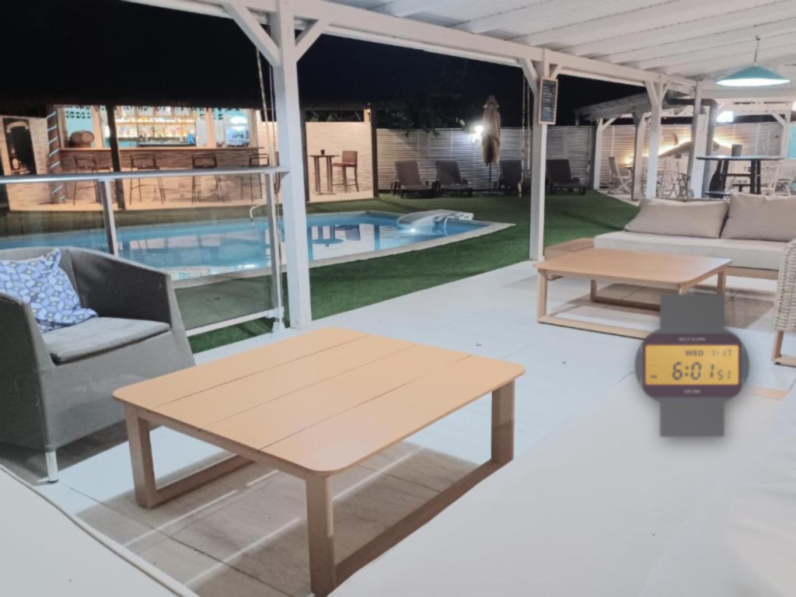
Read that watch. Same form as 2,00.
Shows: 6,01
